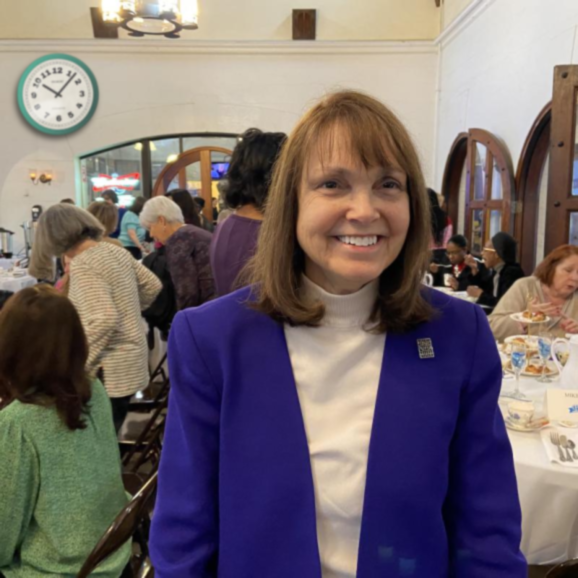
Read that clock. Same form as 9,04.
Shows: 10,07
